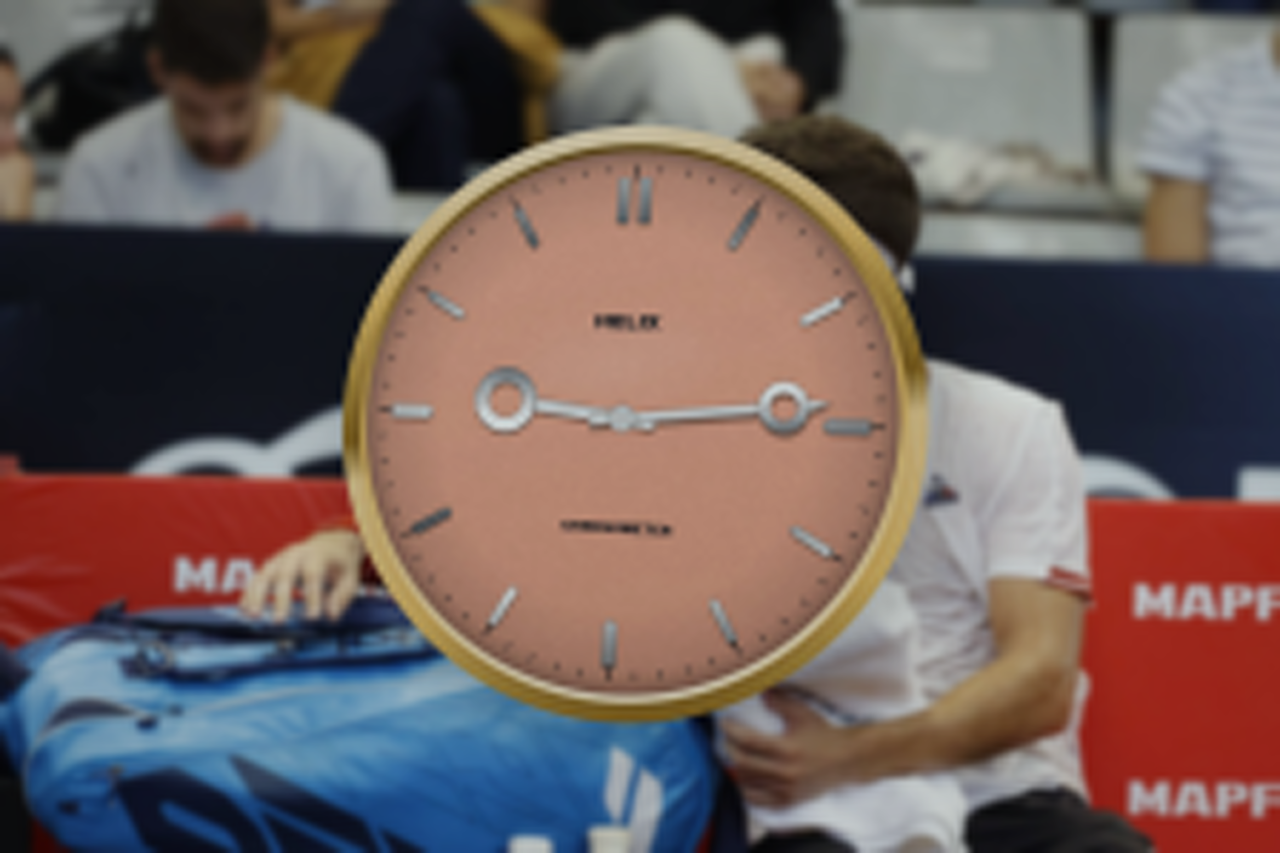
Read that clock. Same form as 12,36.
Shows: 9,14
